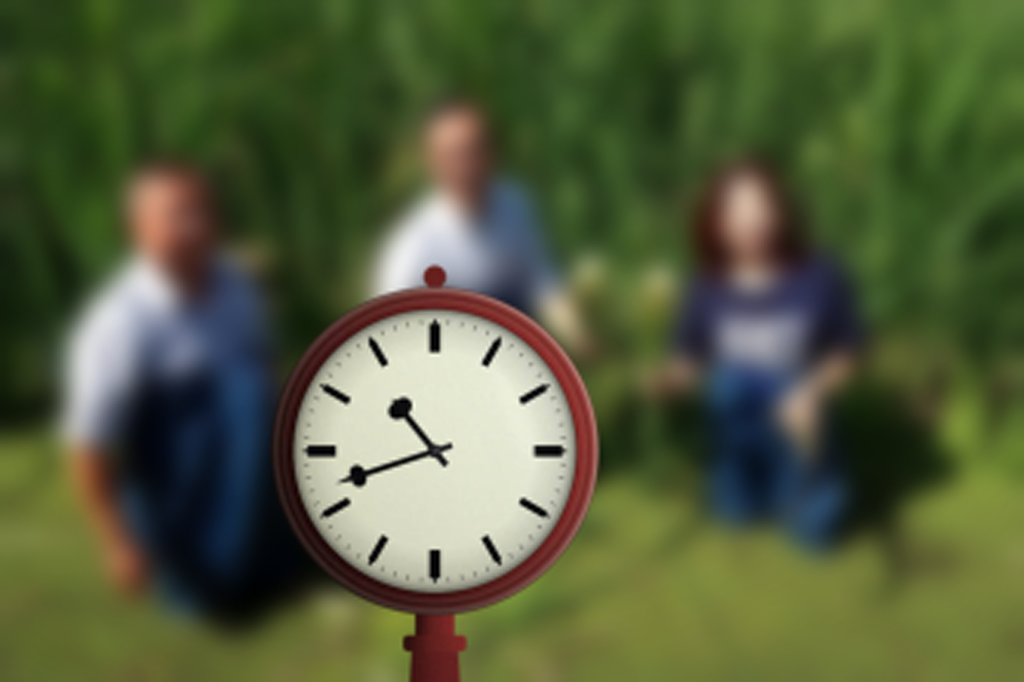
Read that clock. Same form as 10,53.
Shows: 10,42
